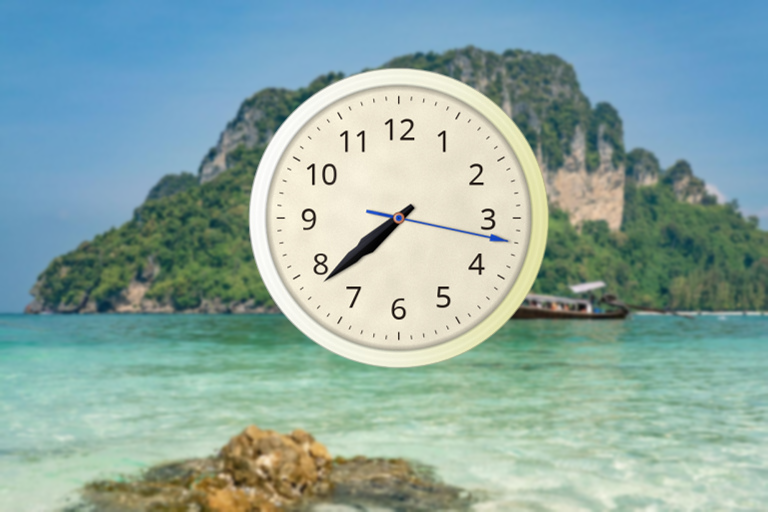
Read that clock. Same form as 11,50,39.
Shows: 7,38,17
